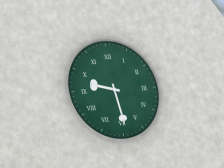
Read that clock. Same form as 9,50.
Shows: 9,29
